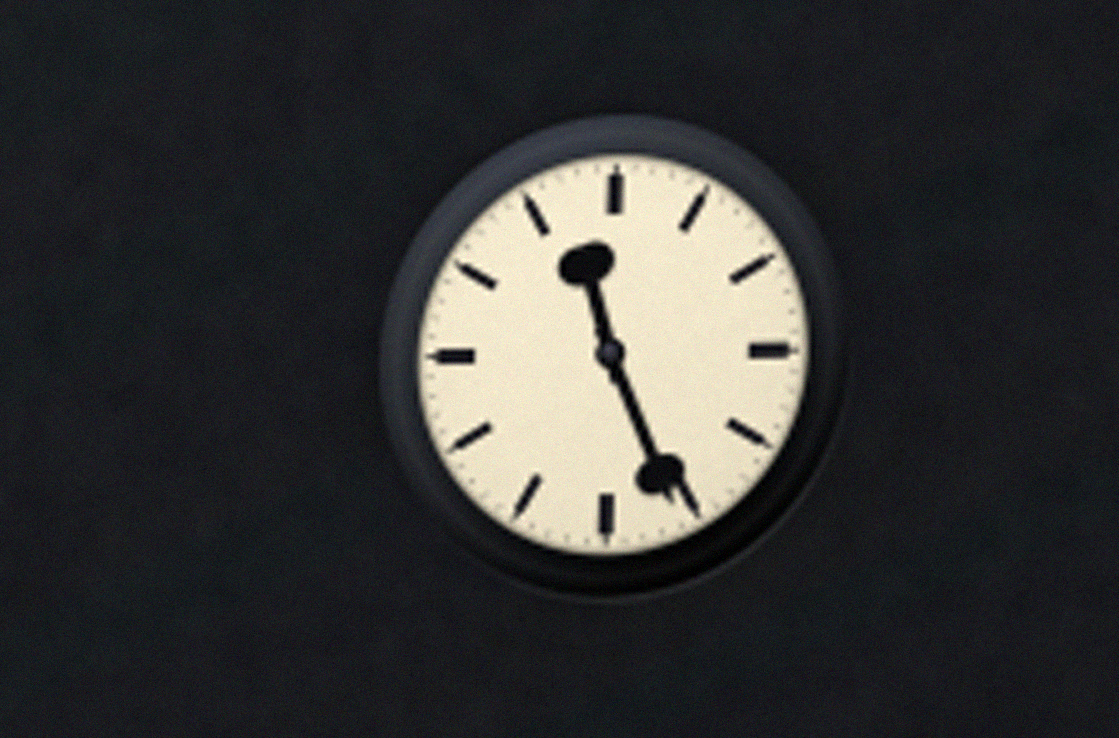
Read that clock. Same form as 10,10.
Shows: 11,26
